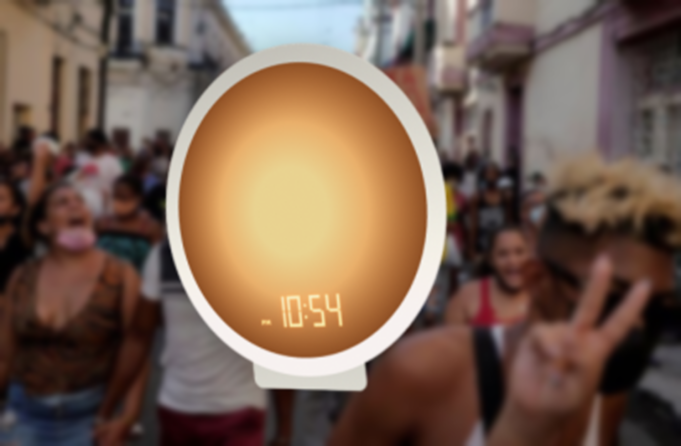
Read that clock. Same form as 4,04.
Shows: 10,54
